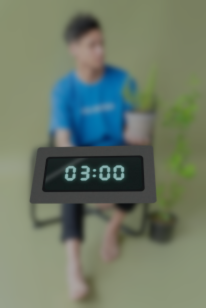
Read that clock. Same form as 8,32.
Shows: 3,00
